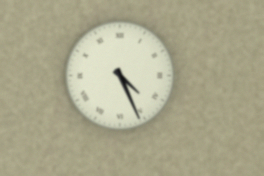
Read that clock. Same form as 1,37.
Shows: 4,26
